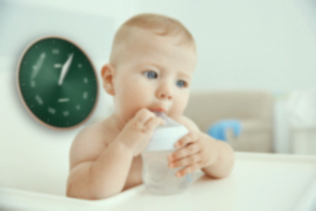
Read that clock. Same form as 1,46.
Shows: 1,06
